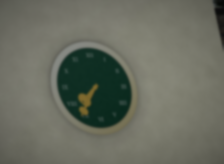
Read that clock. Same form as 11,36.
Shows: 7,36
